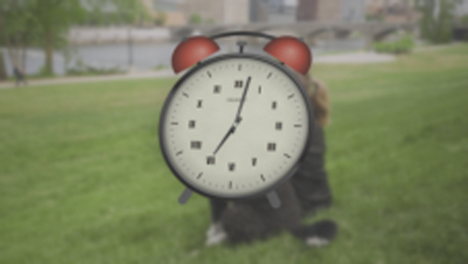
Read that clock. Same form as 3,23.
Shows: 7,02
